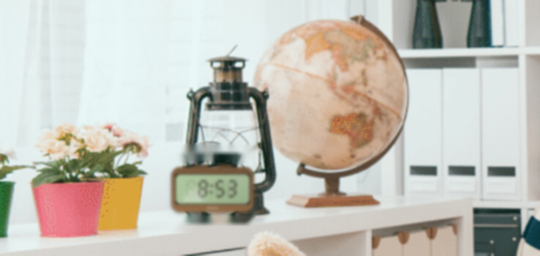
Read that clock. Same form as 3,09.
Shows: 8,53
